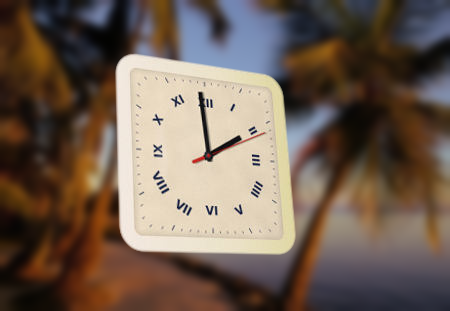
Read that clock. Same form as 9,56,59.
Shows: 1,59,11
